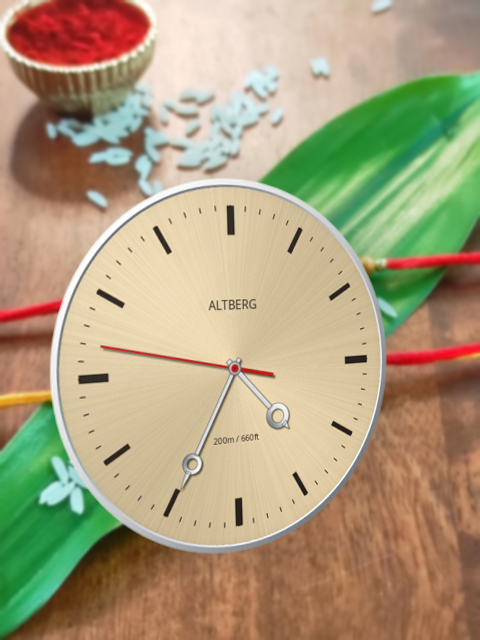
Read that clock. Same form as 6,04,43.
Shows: 4,34,47
